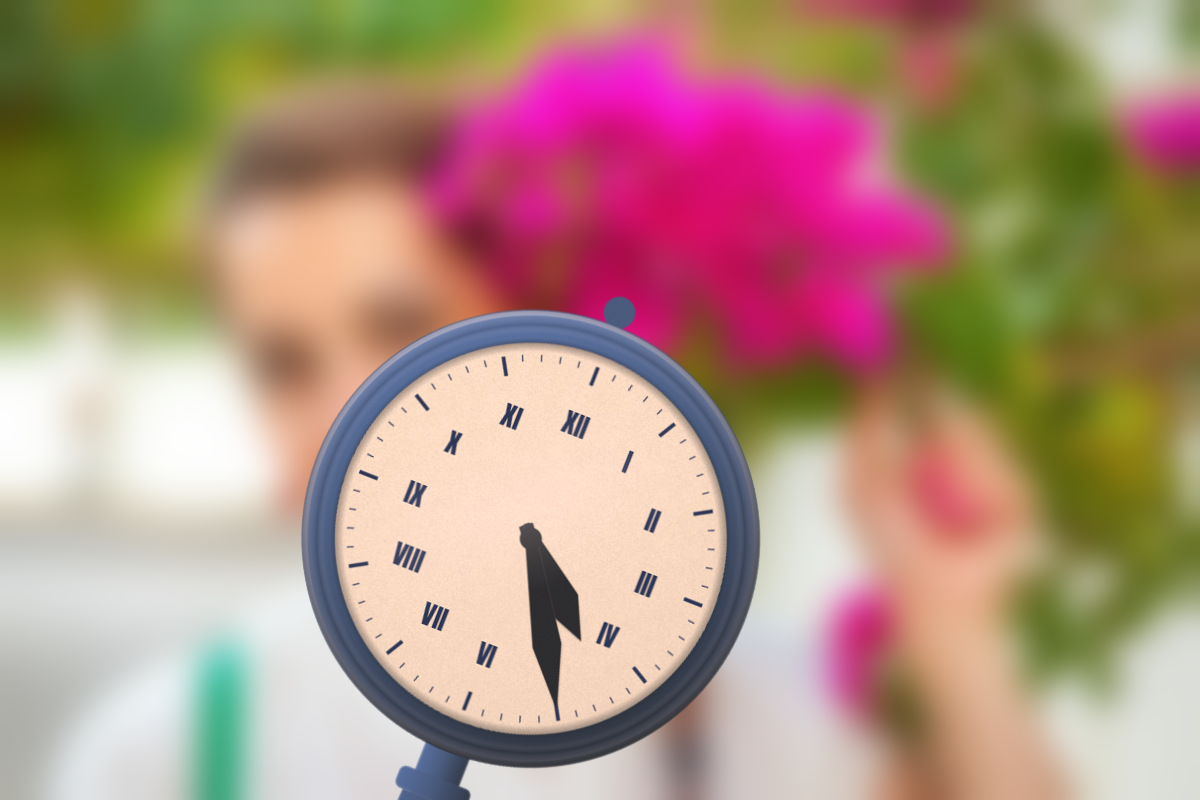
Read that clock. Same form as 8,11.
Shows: 4,25
